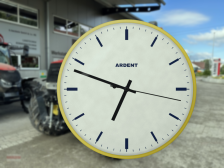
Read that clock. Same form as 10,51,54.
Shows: 6,48,17
